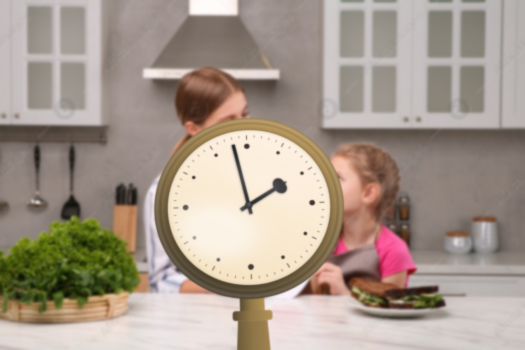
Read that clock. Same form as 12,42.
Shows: 1,58
